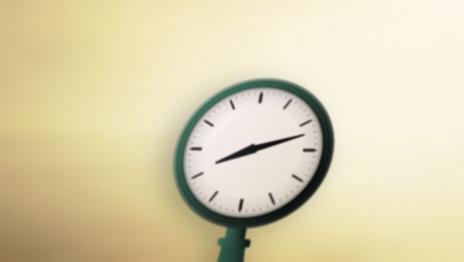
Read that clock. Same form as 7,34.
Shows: 8,12
